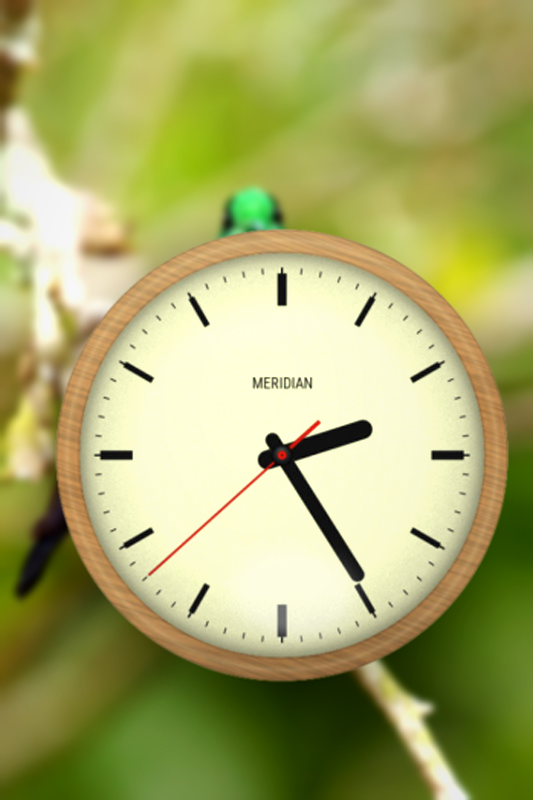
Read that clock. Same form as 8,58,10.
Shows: 2,24,38
